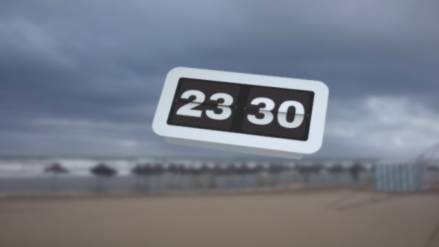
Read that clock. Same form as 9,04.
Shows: 23,30
